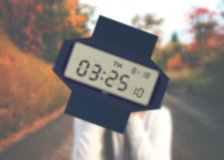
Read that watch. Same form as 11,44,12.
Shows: 3,25,10
